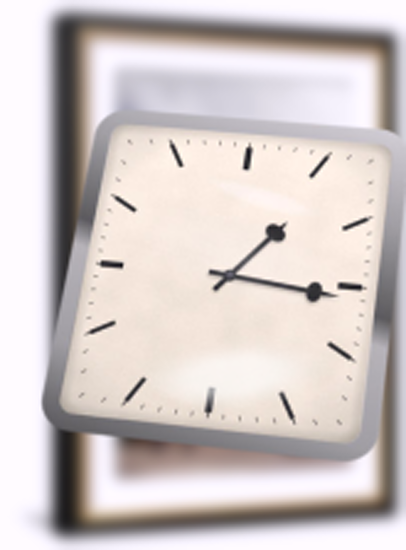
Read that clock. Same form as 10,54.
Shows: 1,16
